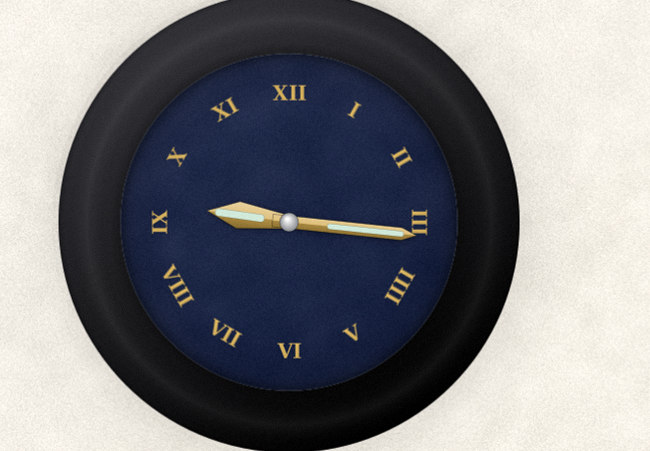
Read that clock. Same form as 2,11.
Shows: 9,16
